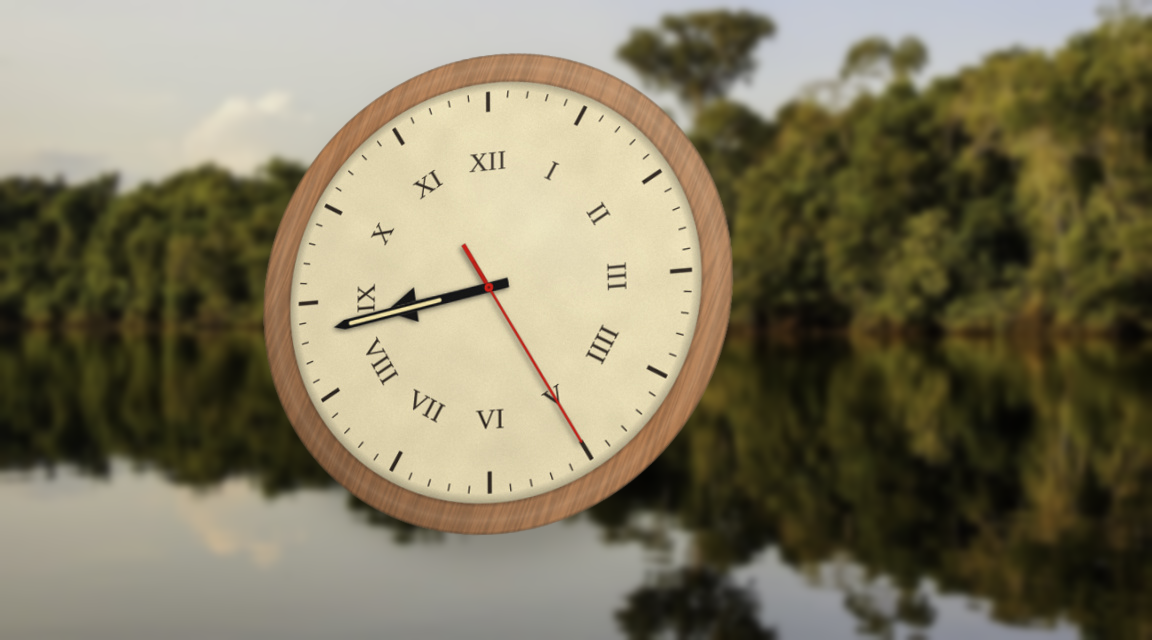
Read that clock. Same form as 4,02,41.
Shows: 8,43,25
